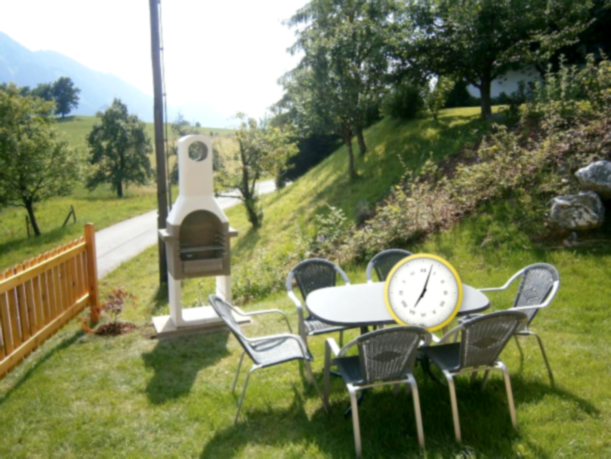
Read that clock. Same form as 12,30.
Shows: 7,03
